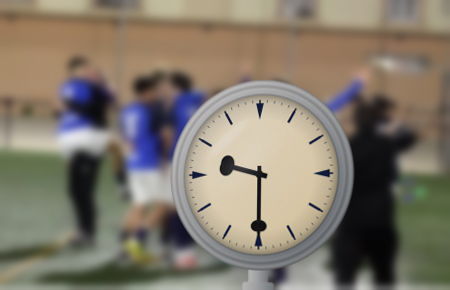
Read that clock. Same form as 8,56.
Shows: 9,30
